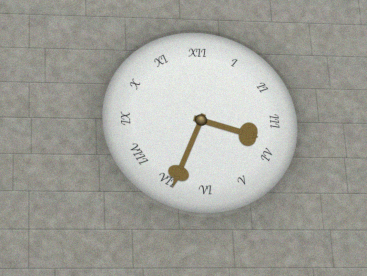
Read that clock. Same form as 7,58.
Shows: 3,34
